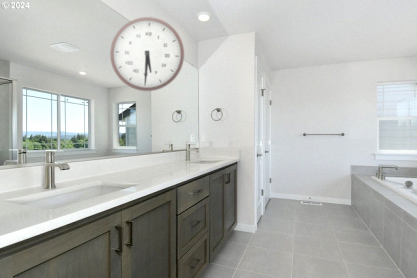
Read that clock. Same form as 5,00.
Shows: 5,30
